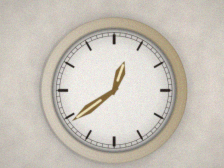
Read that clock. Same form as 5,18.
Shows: 12,39
